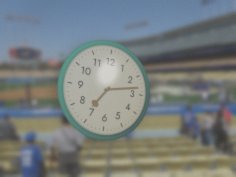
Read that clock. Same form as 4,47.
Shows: 7,13
